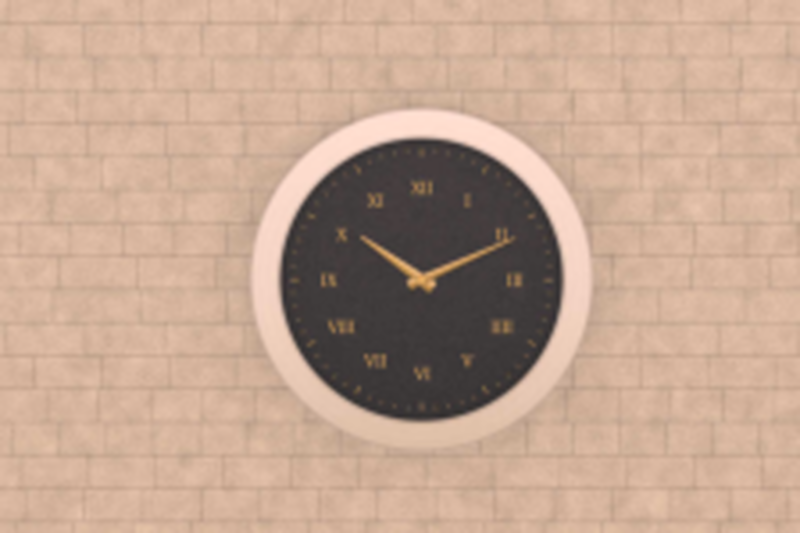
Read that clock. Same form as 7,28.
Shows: 10,11
